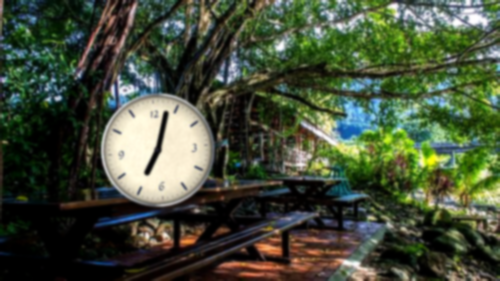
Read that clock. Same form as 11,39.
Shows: 7,03
